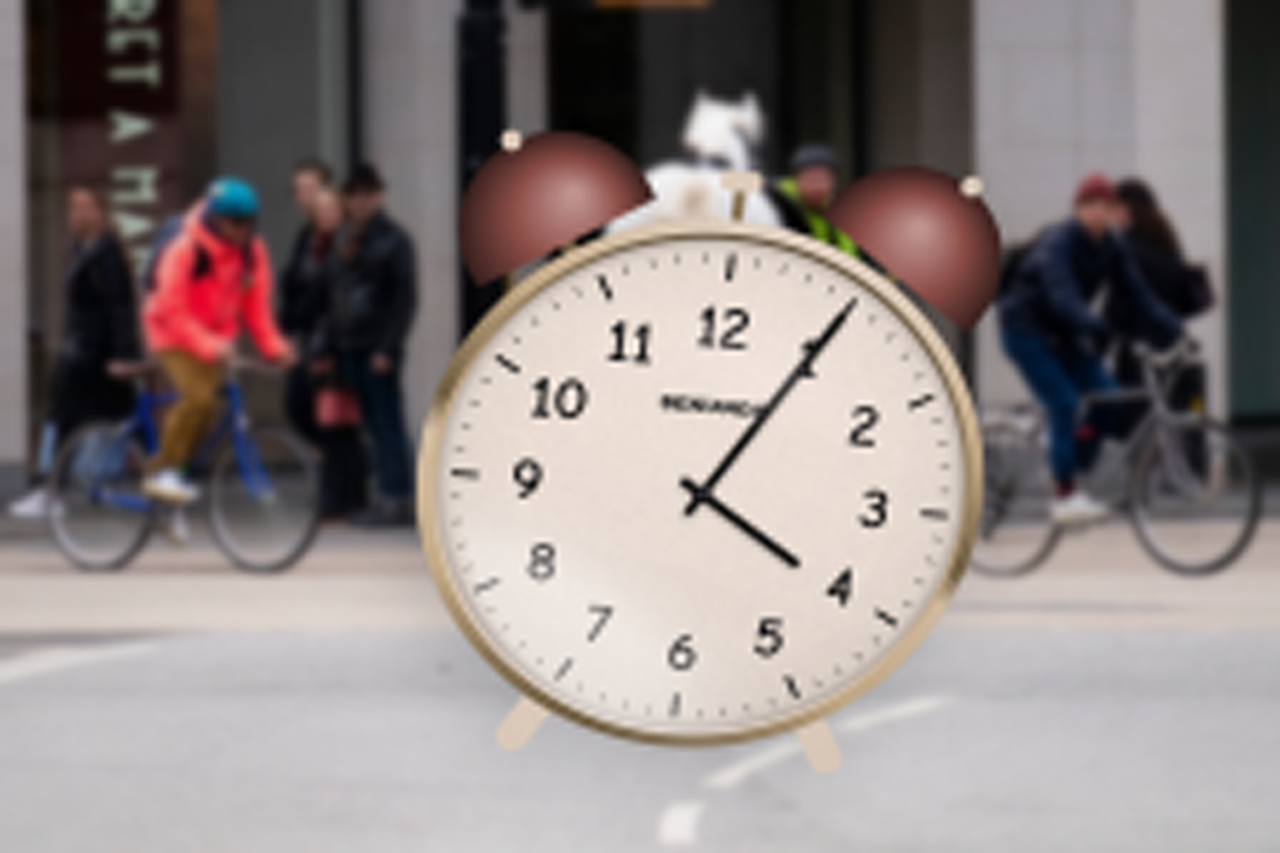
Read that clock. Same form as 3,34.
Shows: 4,05
